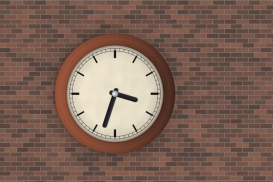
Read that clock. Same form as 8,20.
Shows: 3,33
